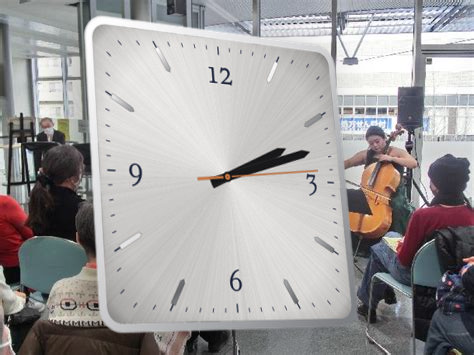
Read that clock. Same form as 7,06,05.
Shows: 2,12,14
